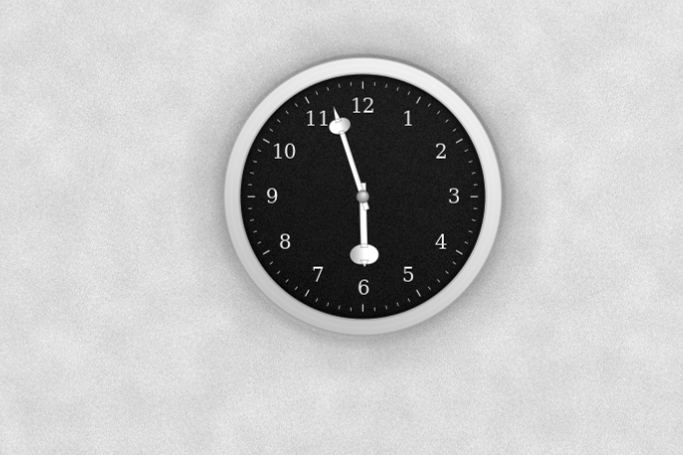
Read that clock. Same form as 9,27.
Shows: 5,57
